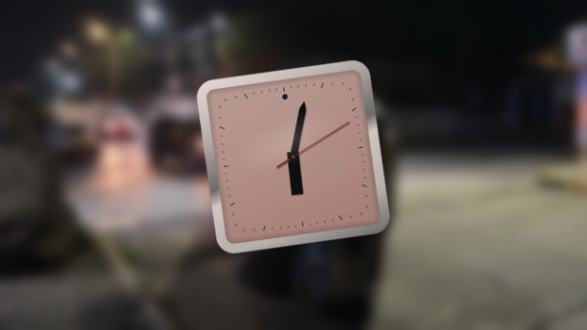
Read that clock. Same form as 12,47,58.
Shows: 6,03,11
